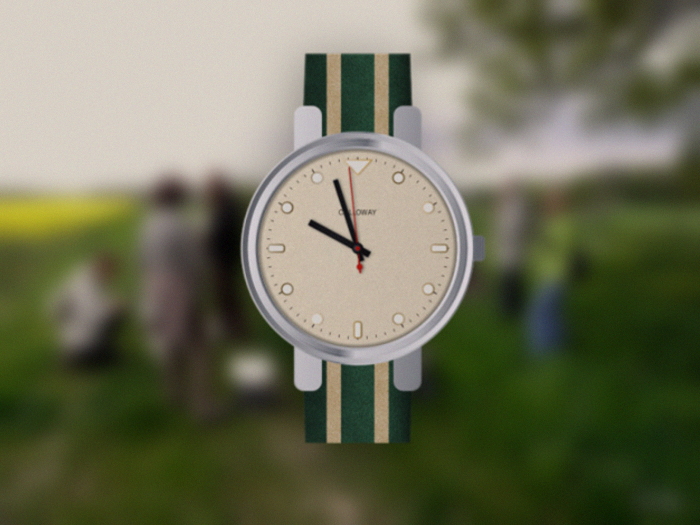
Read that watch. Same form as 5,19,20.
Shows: 9,56,59
